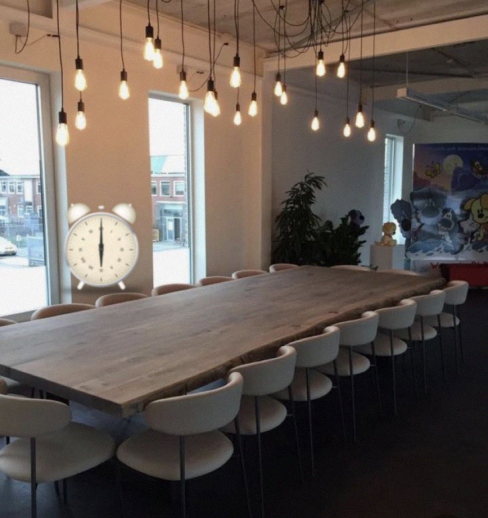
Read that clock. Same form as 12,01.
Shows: 6,00
